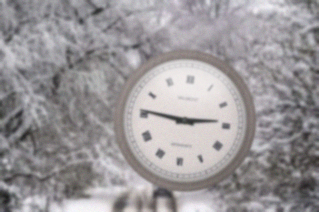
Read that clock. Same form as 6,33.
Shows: 2,46
